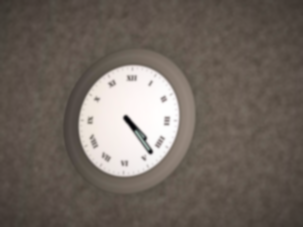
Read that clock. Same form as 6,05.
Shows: 4,23
